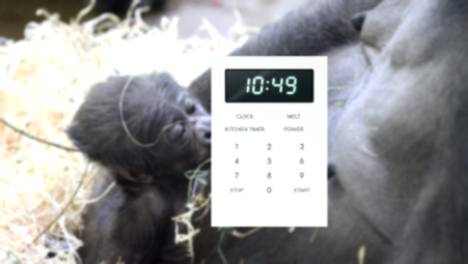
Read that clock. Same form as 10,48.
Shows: 10,49
